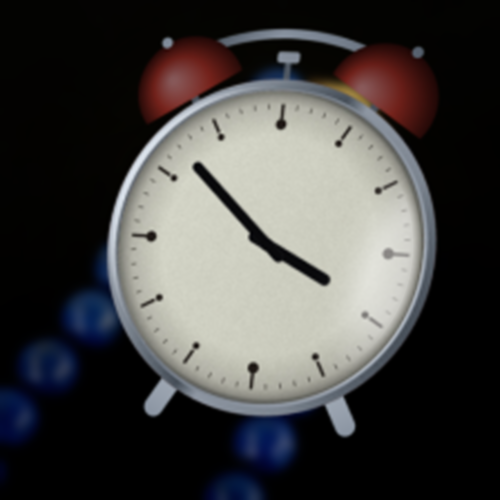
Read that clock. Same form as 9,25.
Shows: 3,52
